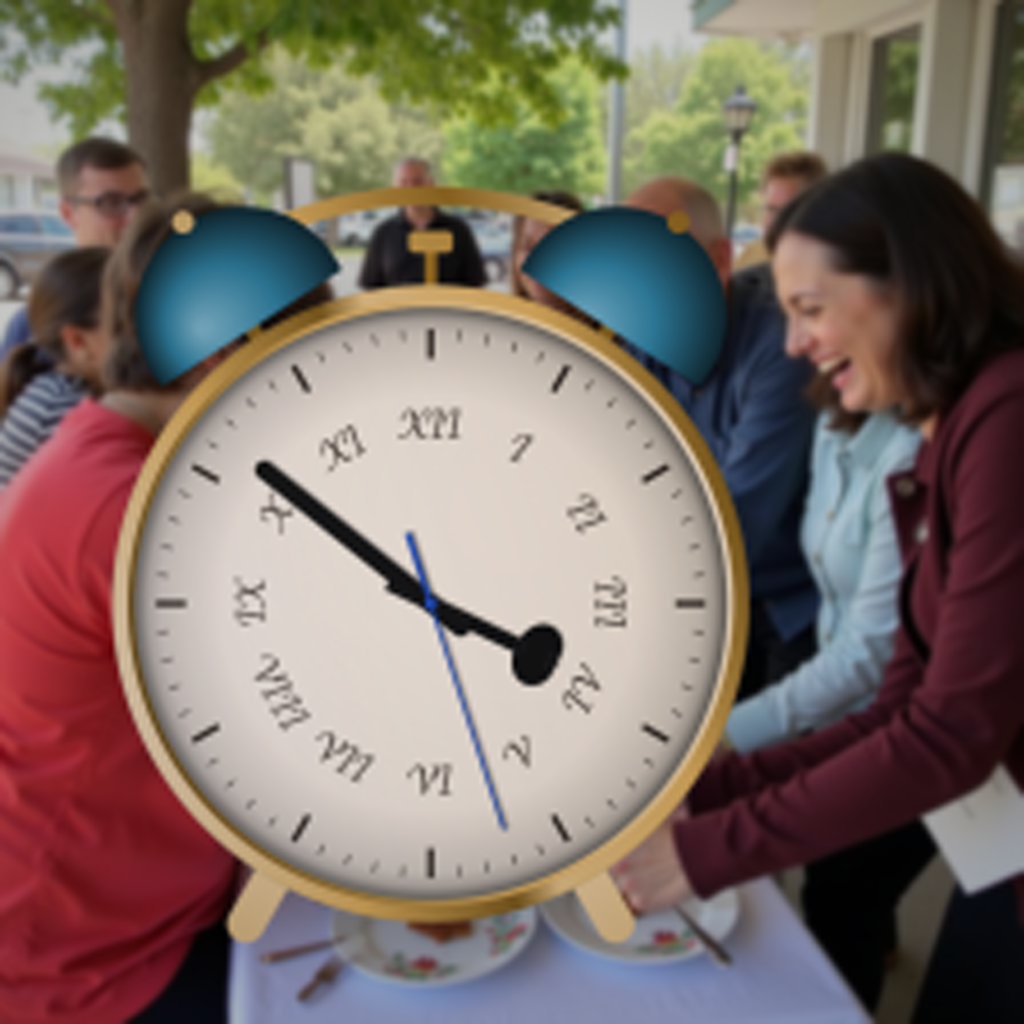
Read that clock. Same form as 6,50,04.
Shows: 3,51,27
